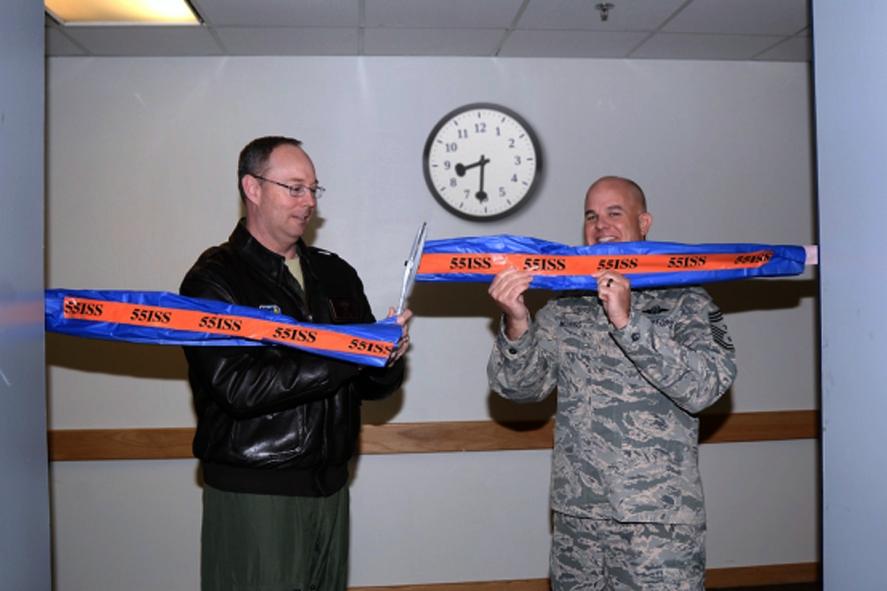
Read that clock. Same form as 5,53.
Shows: 8,31
